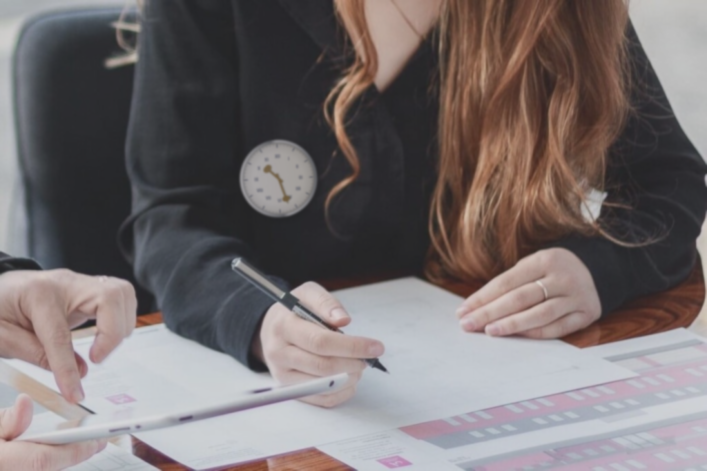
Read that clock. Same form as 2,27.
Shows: 10,27
